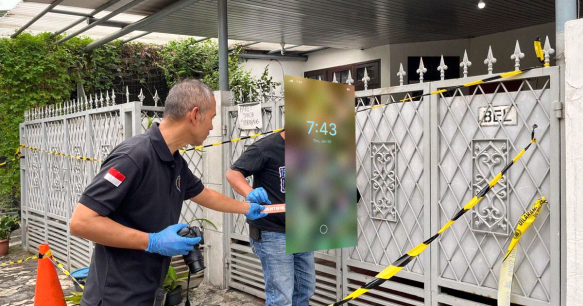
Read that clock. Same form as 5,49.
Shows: 7,43
